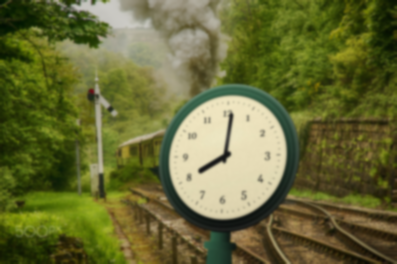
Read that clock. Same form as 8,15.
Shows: 8,01
